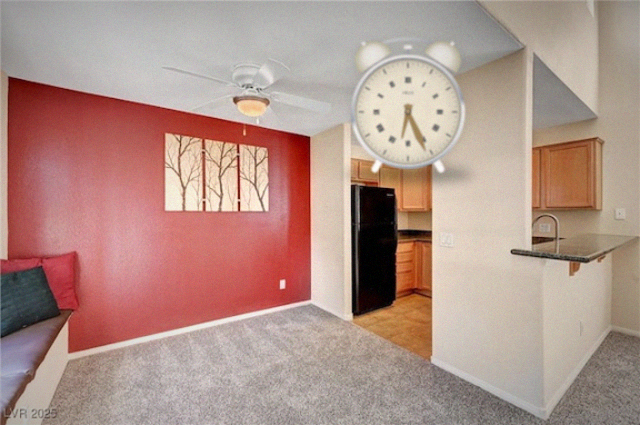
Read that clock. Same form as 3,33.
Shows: 6,26
